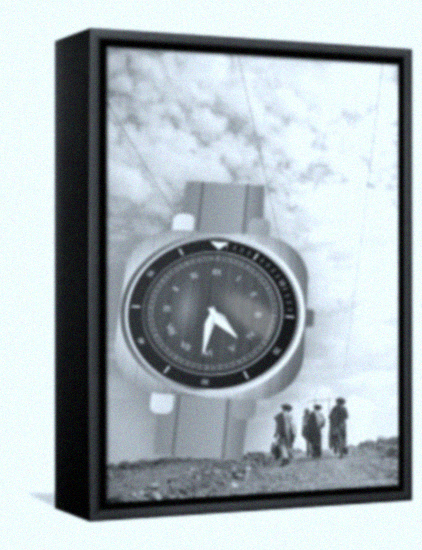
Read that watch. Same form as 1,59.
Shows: 4,31
